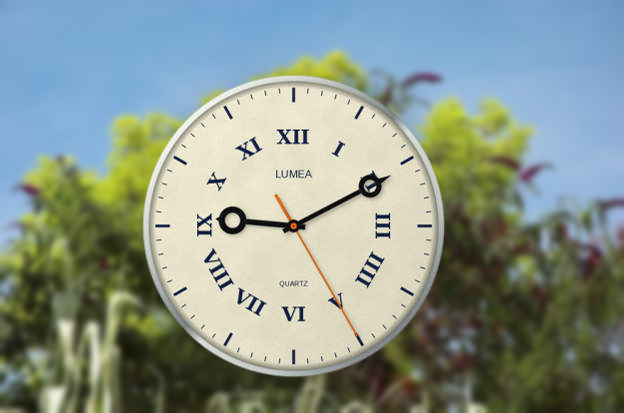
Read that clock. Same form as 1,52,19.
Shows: 9,10,25
